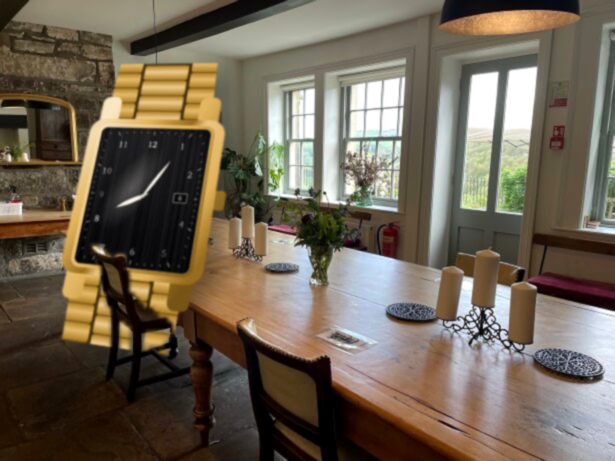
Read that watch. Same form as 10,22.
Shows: 8,05
